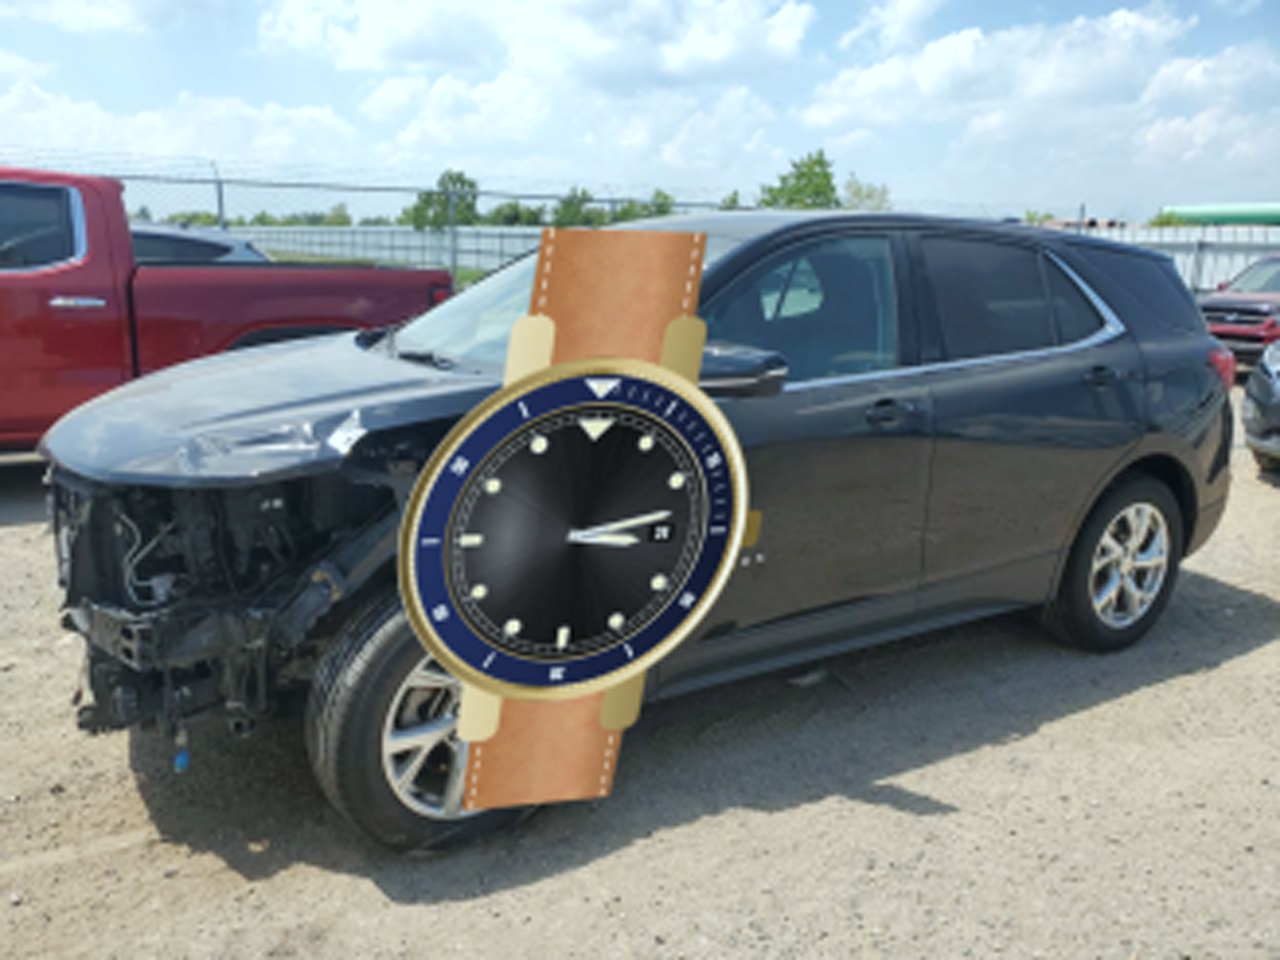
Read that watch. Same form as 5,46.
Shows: 3,13
